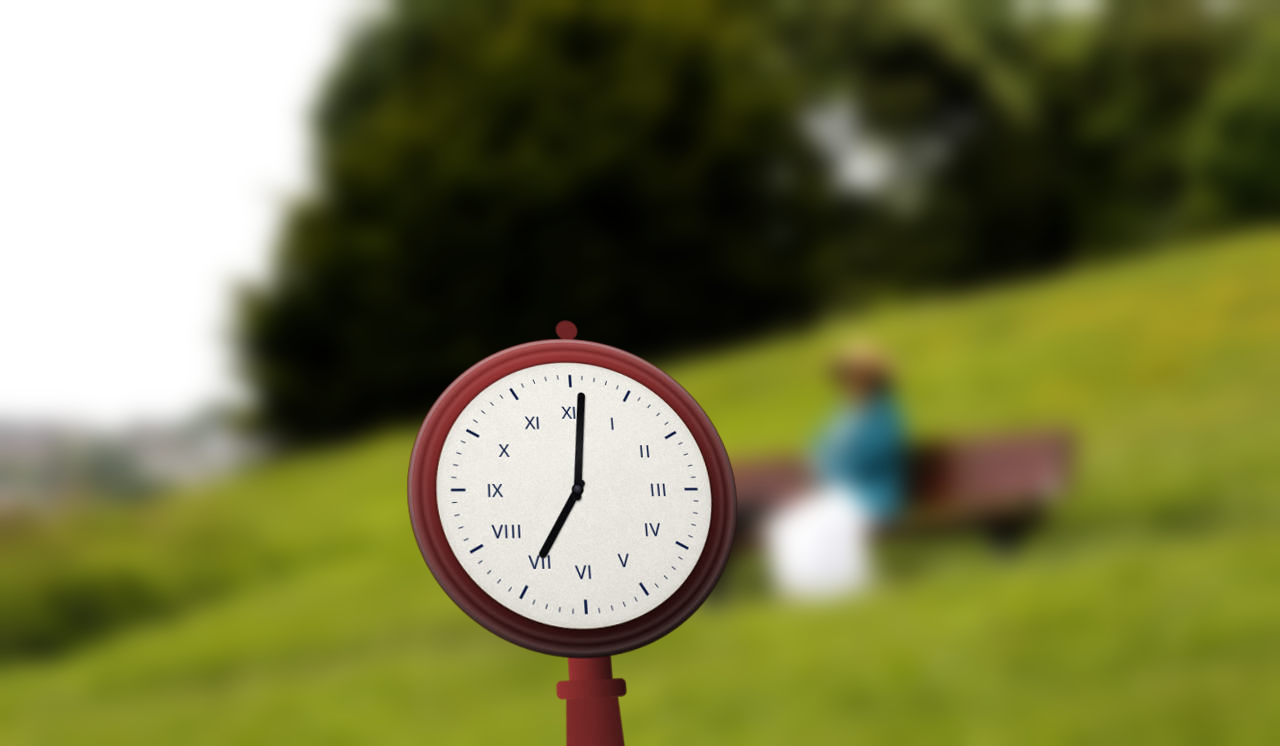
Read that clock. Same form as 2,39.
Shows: 7,01
